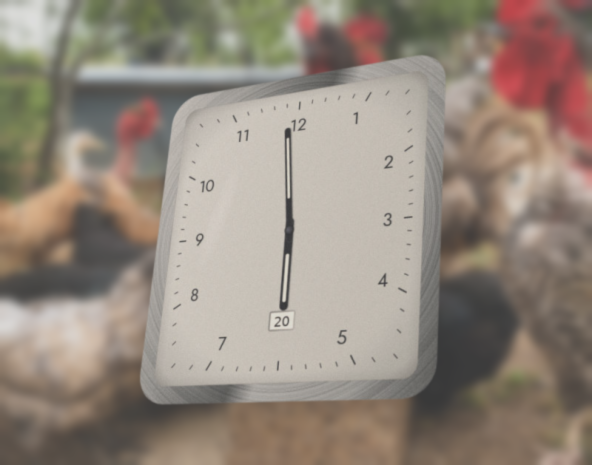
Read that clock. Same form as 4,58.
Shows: 5,59
